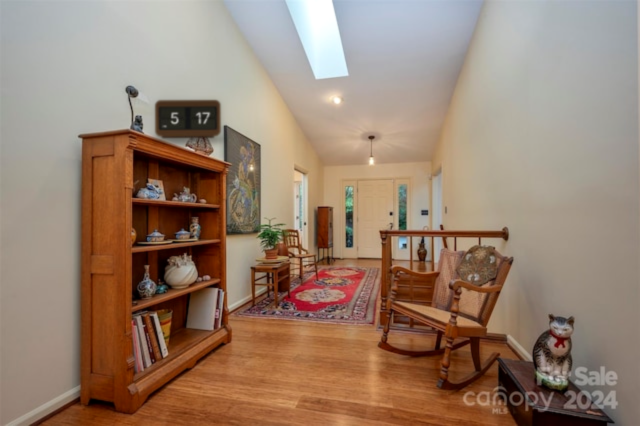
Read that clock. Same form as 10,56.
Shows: 5,17
